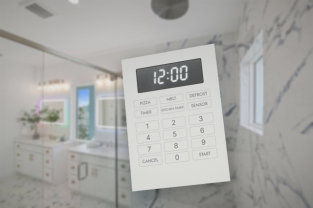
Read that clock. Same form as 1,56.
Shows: 12,00
